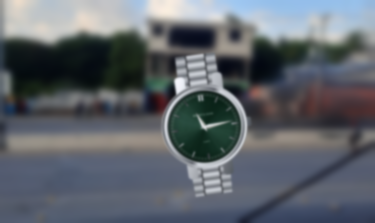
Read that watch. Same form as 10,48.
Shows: 11,14
